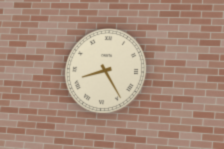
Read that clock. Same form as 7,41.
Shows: 8,24
